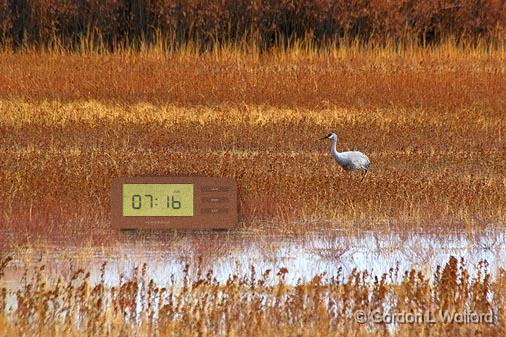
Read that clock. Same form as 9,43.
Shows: 7,16
